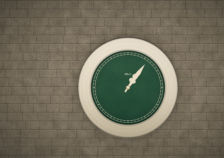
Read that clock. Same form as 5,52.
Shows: 1,06
